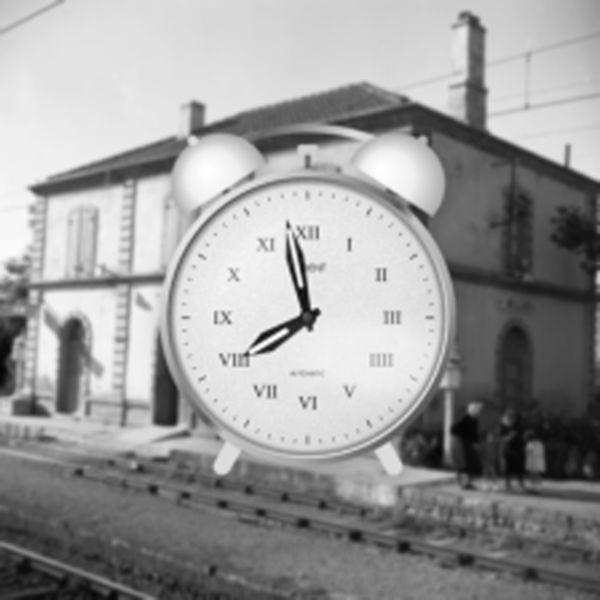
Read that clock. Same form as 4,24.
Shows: 7,58
